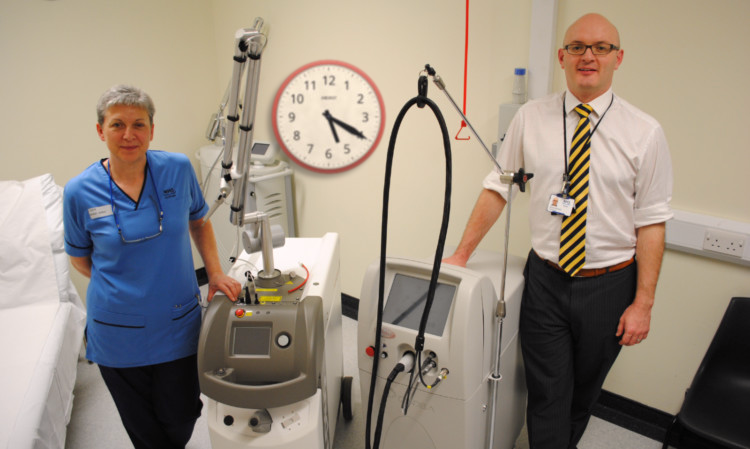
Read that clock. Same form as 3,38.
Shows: 5,20
